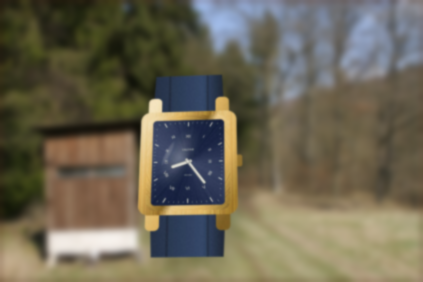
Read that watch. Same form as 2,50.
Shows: 8,24
